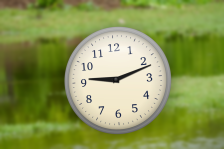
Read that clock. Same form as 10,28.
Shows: 9,12
